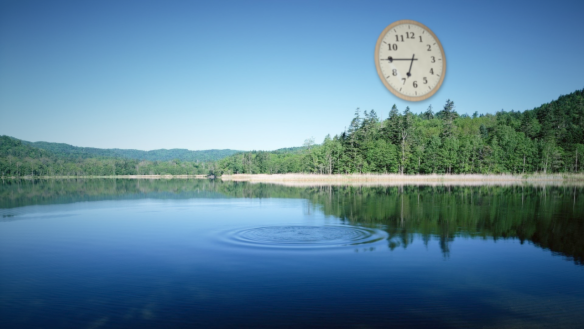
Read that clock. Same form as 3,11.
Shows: 6,45
